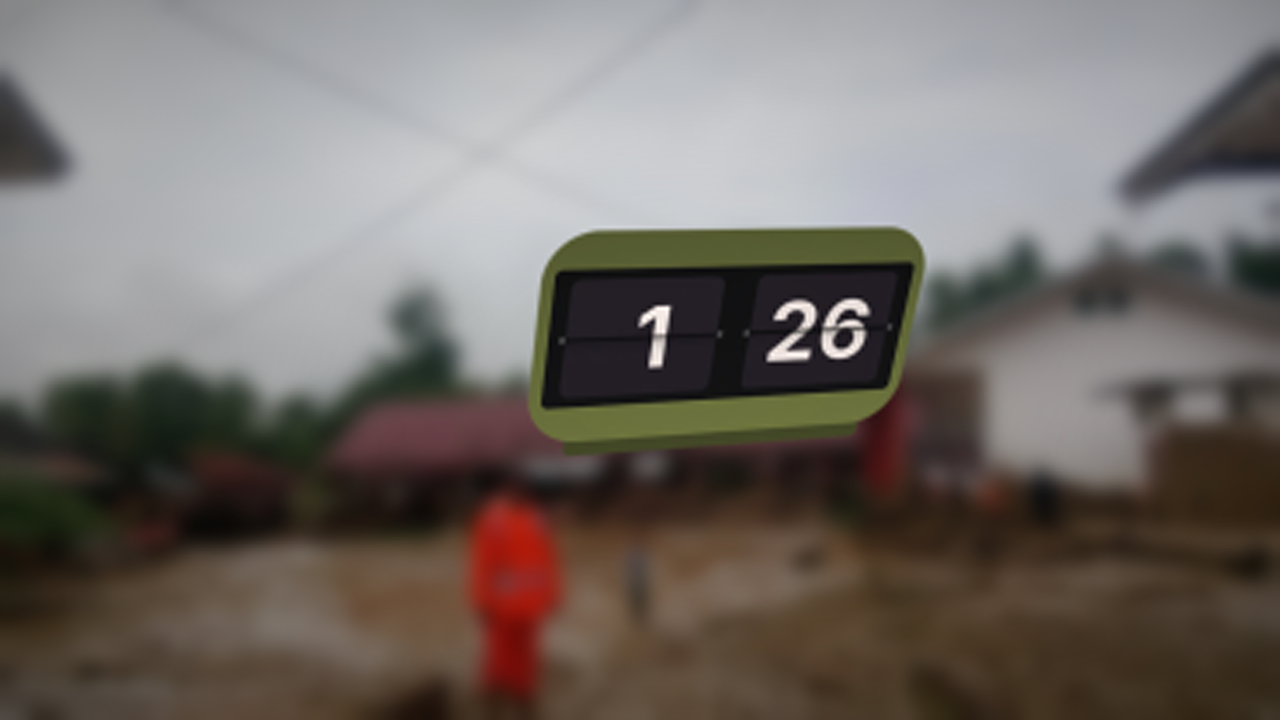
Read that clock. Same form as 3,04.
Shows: 1,26
